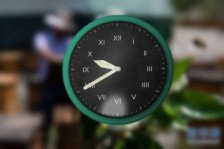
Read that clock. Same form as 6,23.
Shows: 9,40
